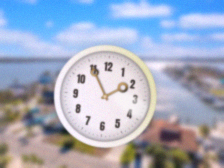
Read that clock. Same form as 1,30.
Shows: 1,55
